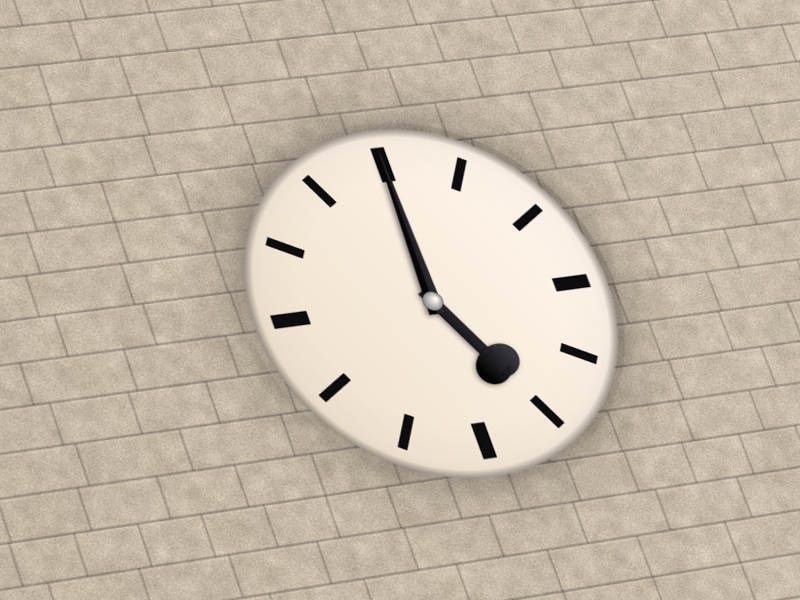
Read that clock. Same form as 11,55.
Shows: 5,00
